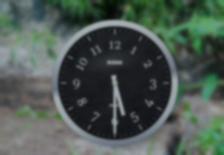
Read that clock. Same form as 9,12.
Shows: 5,30
